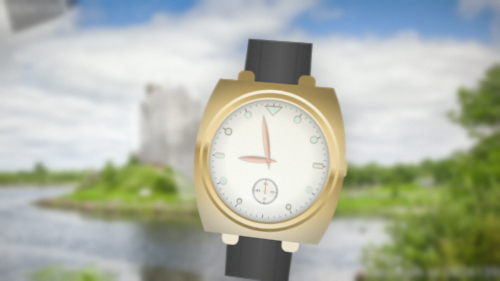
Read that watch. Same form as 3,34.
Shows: 8,58
